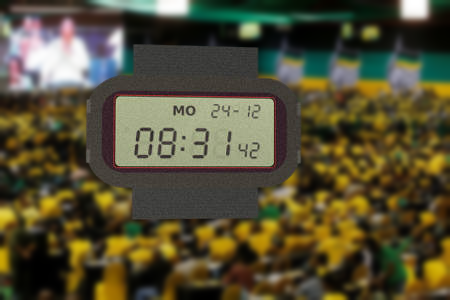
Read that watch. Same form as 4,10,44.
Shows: 8,31,42
